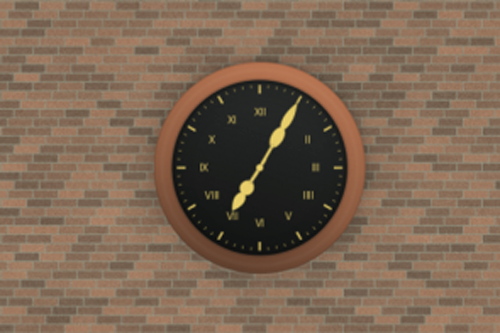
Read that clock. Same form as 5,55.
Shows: 7,05
